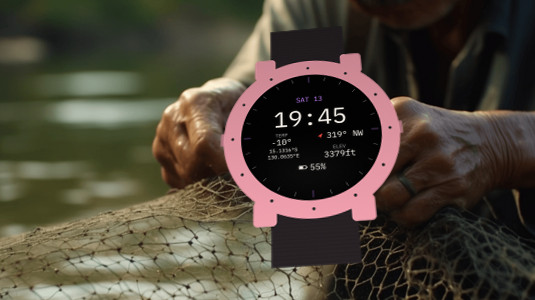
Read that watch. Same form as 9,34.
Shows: 19,45
